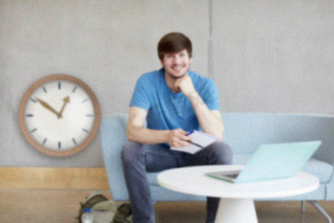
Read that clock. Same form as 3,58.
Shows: 12,51
